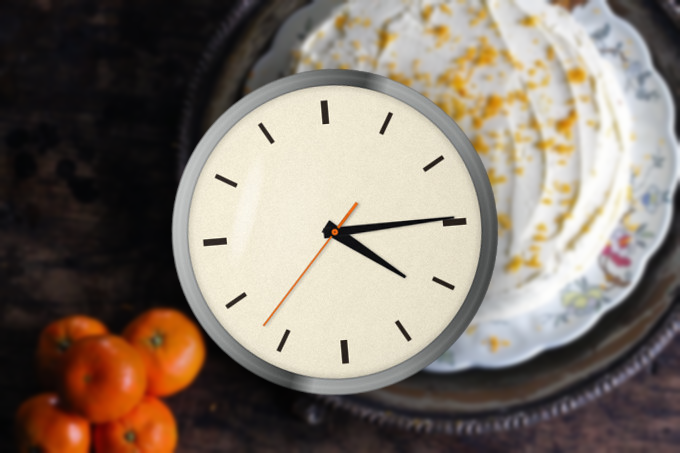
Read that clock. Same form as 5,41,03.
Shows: 4,14,37
